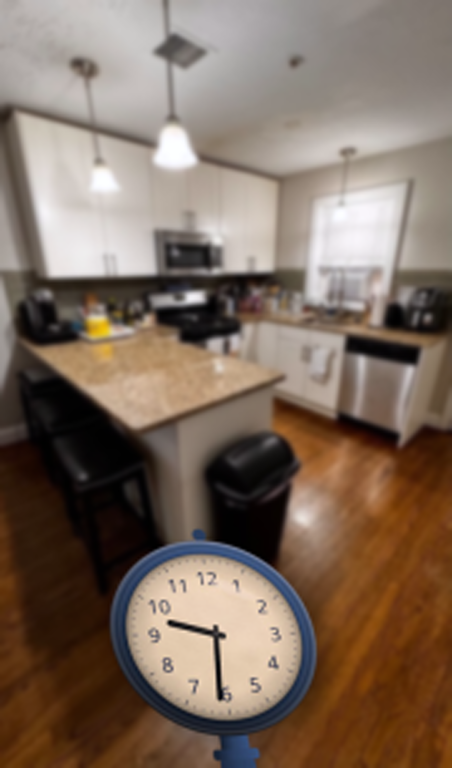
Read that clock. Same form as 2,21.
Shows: 9,31
